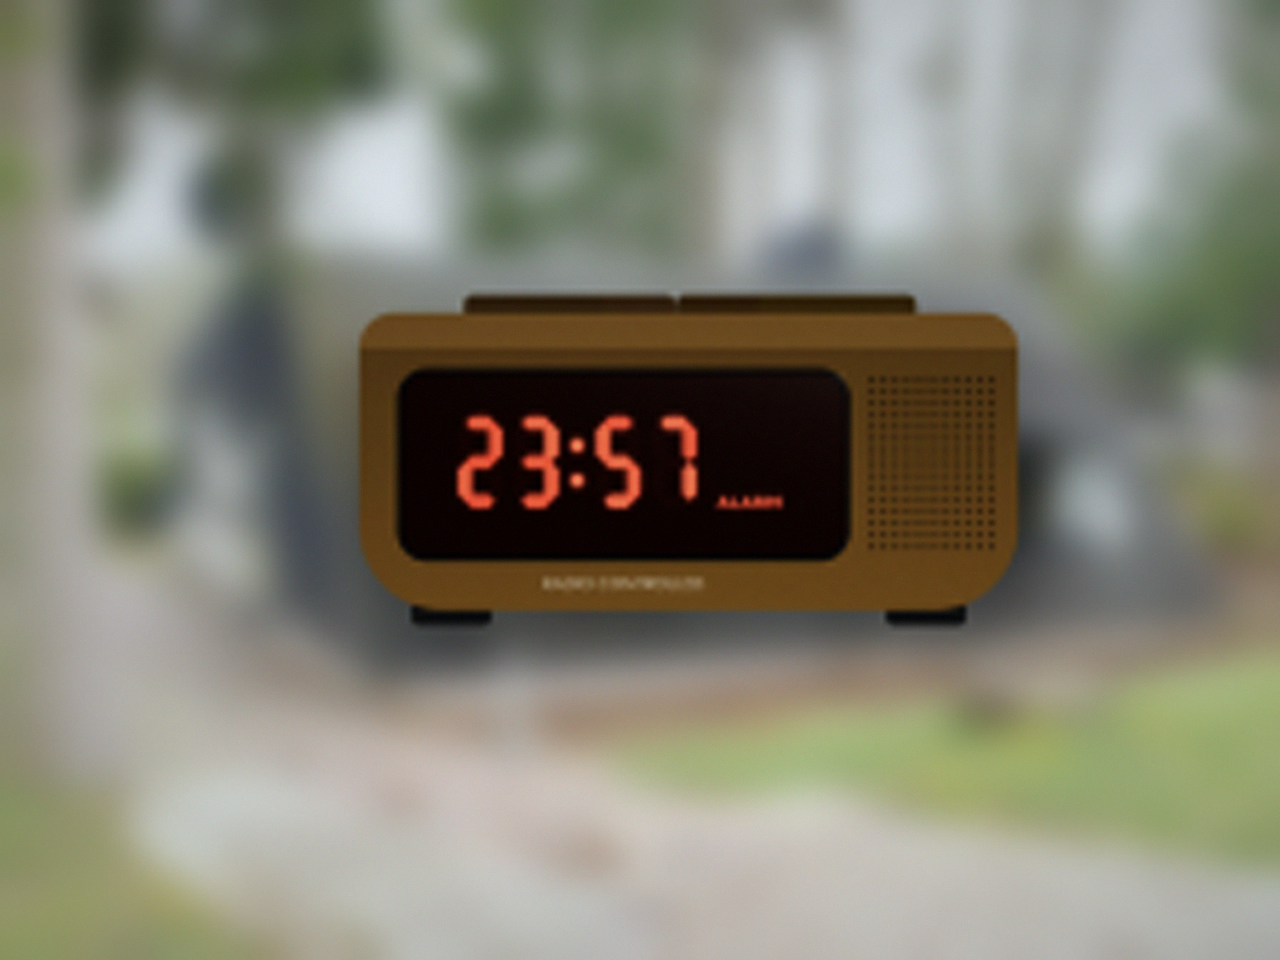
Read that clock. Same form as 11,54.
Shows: 23,57
